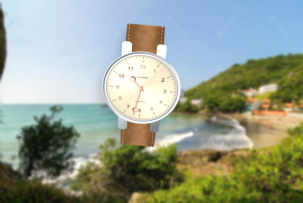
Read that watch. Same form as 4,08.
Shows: 10,32
